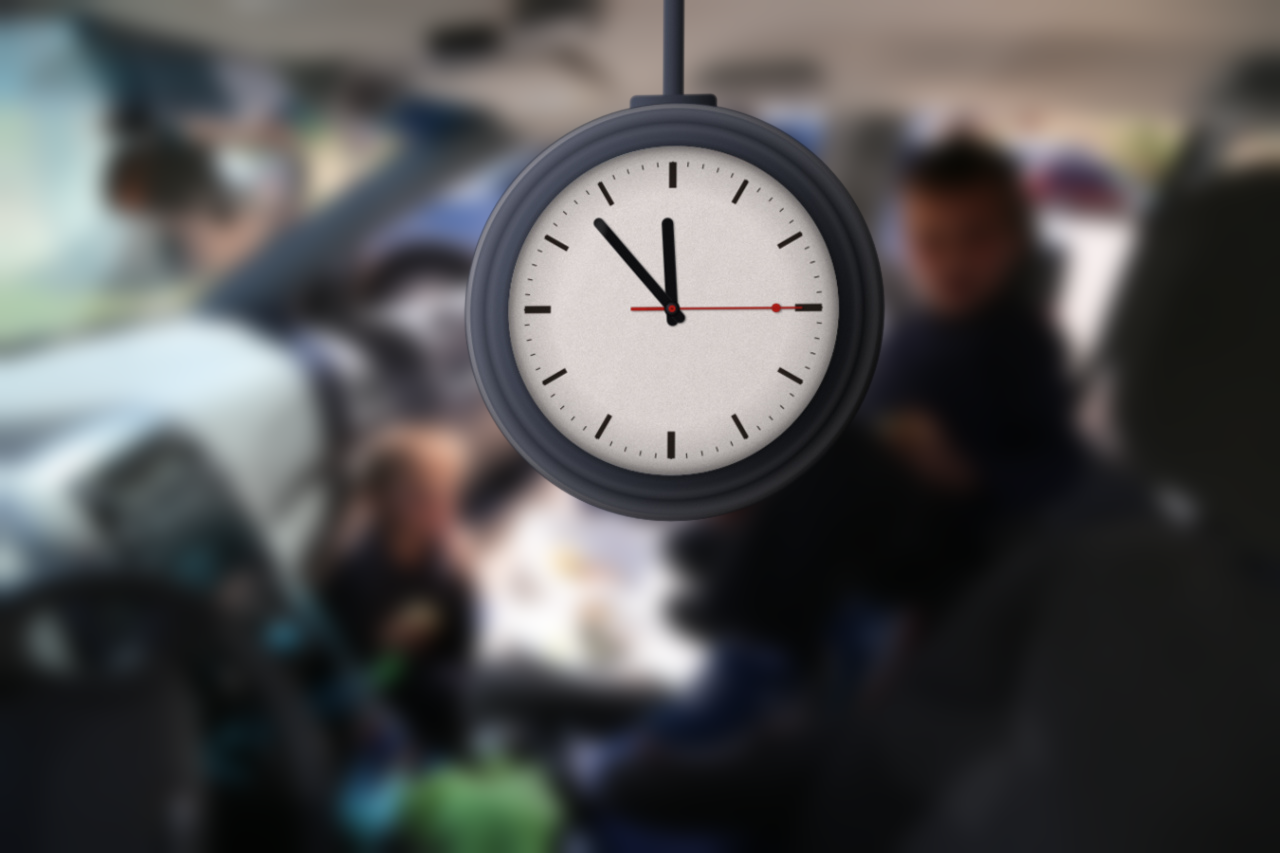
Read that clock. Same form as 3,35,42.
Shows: 11,53,15
